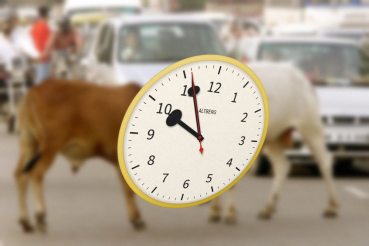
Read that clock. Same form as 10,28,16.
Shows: 9,55,56
